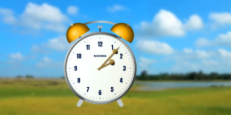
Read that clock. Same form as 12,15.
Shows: 2,07
